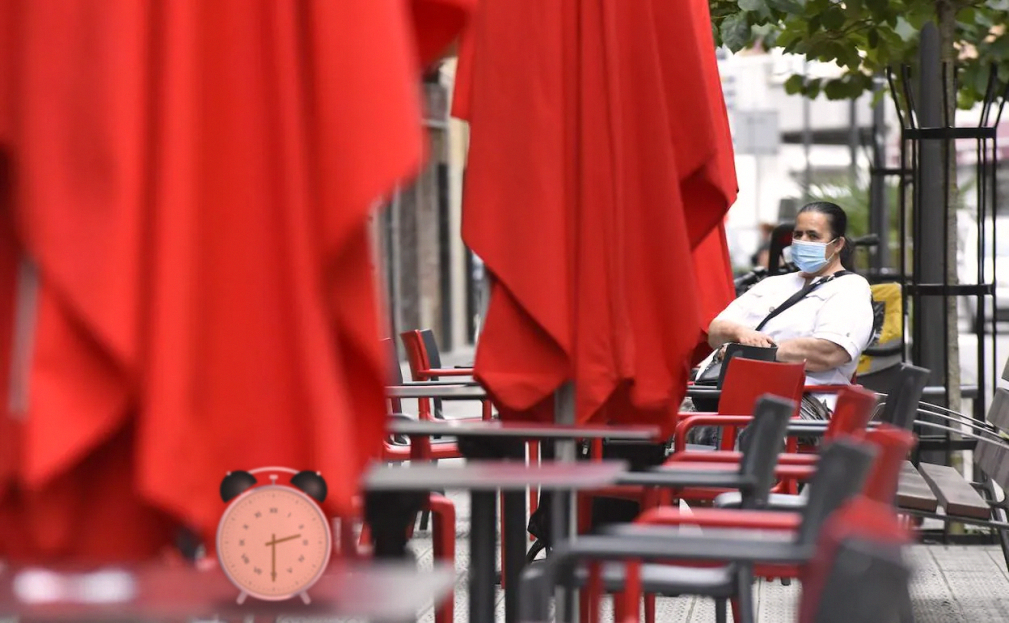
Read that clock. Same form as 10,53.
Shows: 2,30
